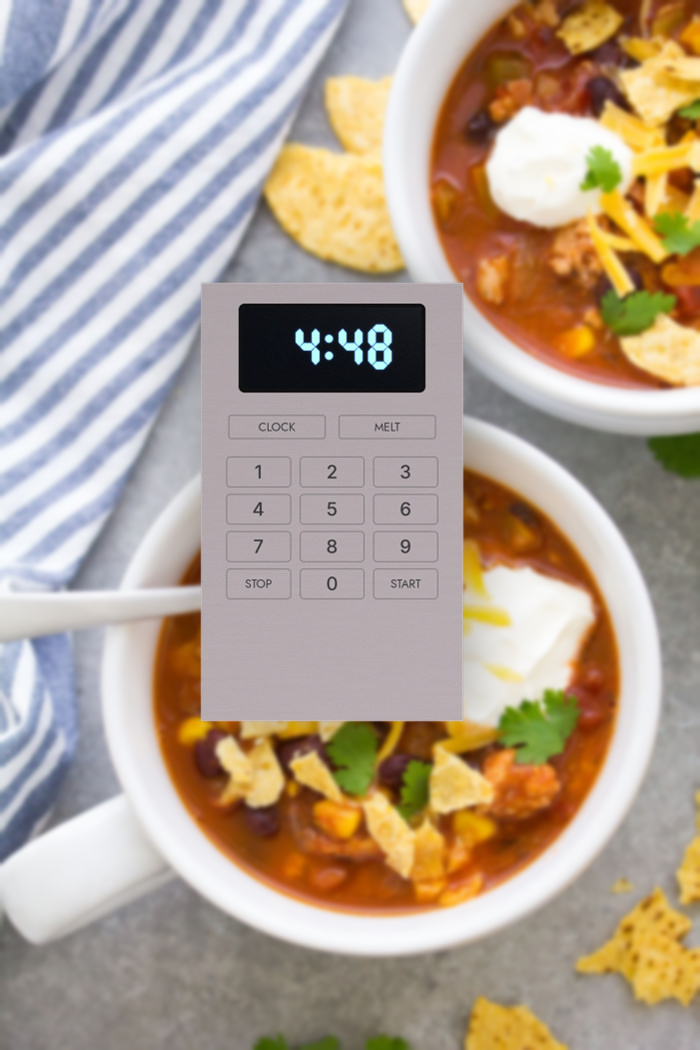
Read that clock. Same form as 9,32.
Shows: 4,48
